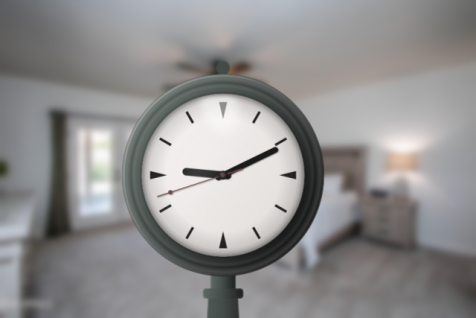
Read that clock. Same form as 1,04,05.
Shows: 9,10,42
